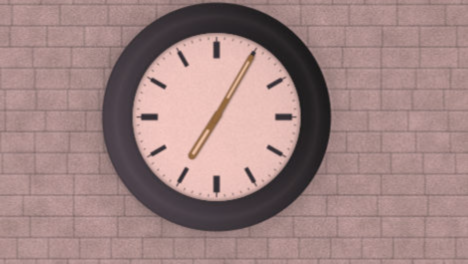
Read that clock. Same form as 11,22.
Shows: 7,05
